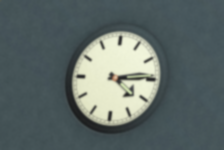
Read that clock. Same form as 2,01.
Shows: 4,14
